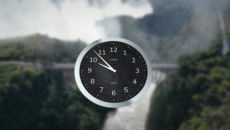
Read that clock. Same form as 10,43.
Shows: 9,53
